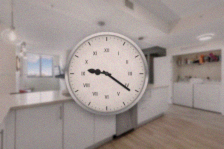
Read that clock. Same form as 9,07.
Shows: 9,21
